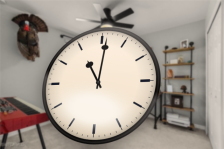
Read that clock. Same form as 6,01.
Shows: 11,01
